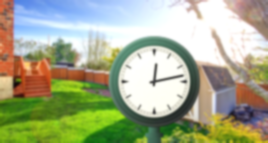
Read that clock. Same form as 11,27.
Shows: 12,13
